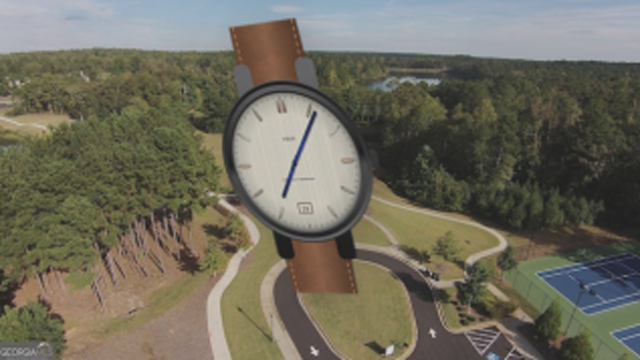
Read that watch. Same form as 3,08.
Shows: 7,06
